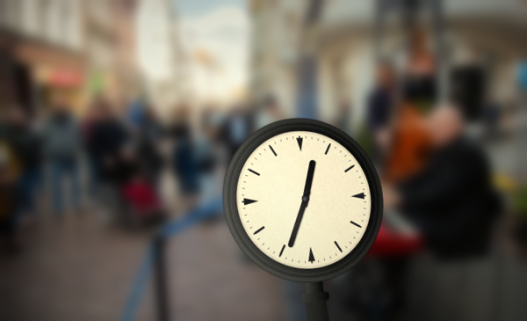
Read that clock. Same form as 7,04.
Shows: 12,34
